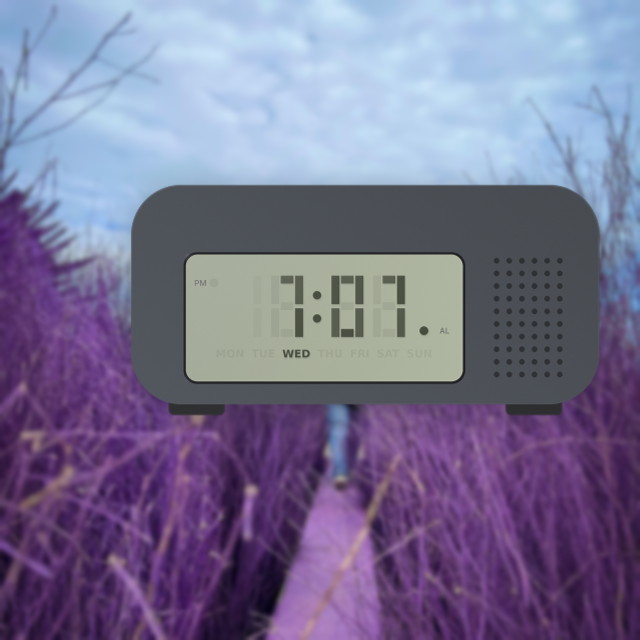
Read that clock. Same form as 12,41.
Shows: 7,07
